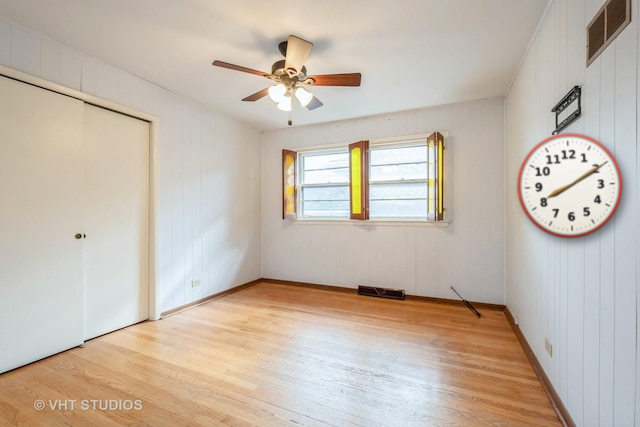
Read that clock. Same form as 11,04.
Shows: 8,10
